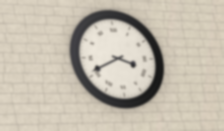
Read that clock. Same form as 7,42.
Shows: 3,41
